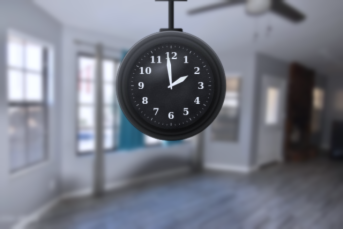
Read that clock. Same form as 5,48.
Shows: 1,59
